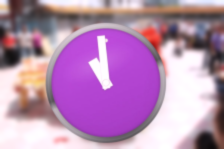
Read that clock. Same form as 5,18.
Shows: 10,59
